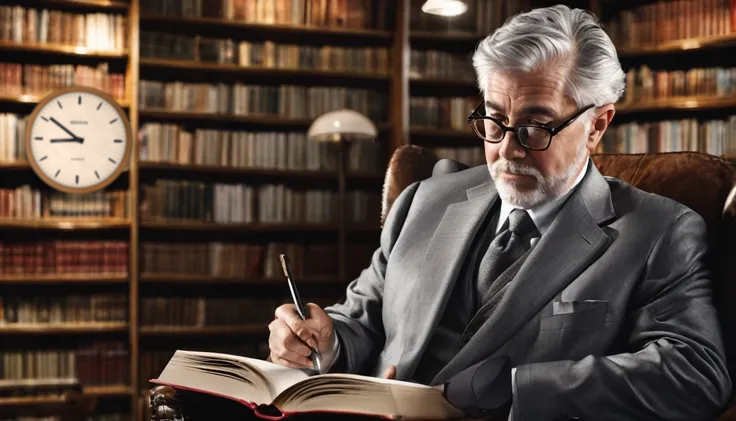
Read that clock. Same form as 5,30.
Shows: 8,51
